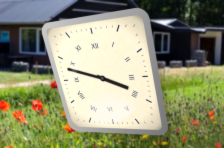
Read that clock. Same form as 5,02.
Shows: 3,48
